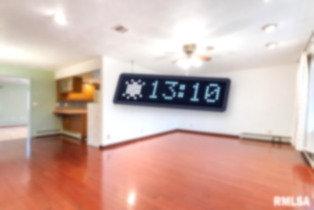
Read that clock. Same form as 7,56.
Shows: 13,10
